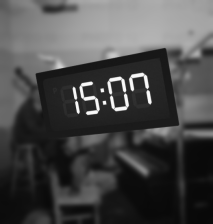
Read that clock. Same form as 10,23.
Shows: 15,07
